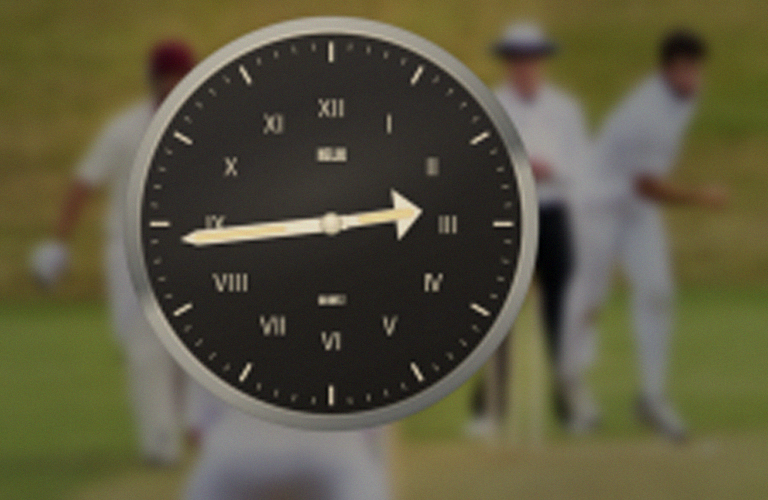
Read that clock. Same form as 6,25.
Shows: 2,44
